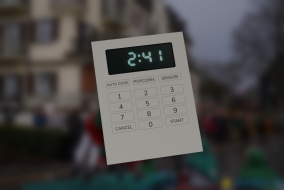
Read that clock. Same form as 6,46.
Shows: 2,41
